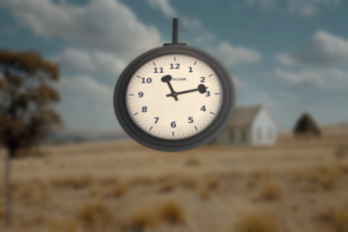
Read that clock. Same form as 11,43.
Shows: 11,13
